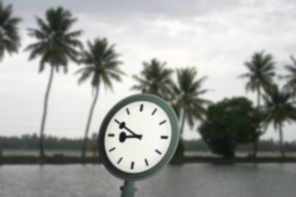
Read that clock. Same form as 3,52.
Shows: 8,50
